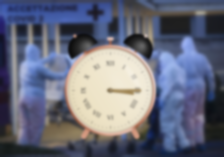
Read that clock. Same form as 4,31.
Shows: 3,15
